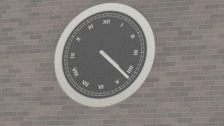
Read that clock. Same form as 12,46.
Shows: 4,22
